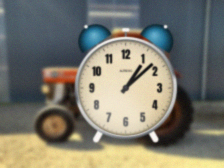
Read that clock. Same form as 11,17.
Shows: 1,08
